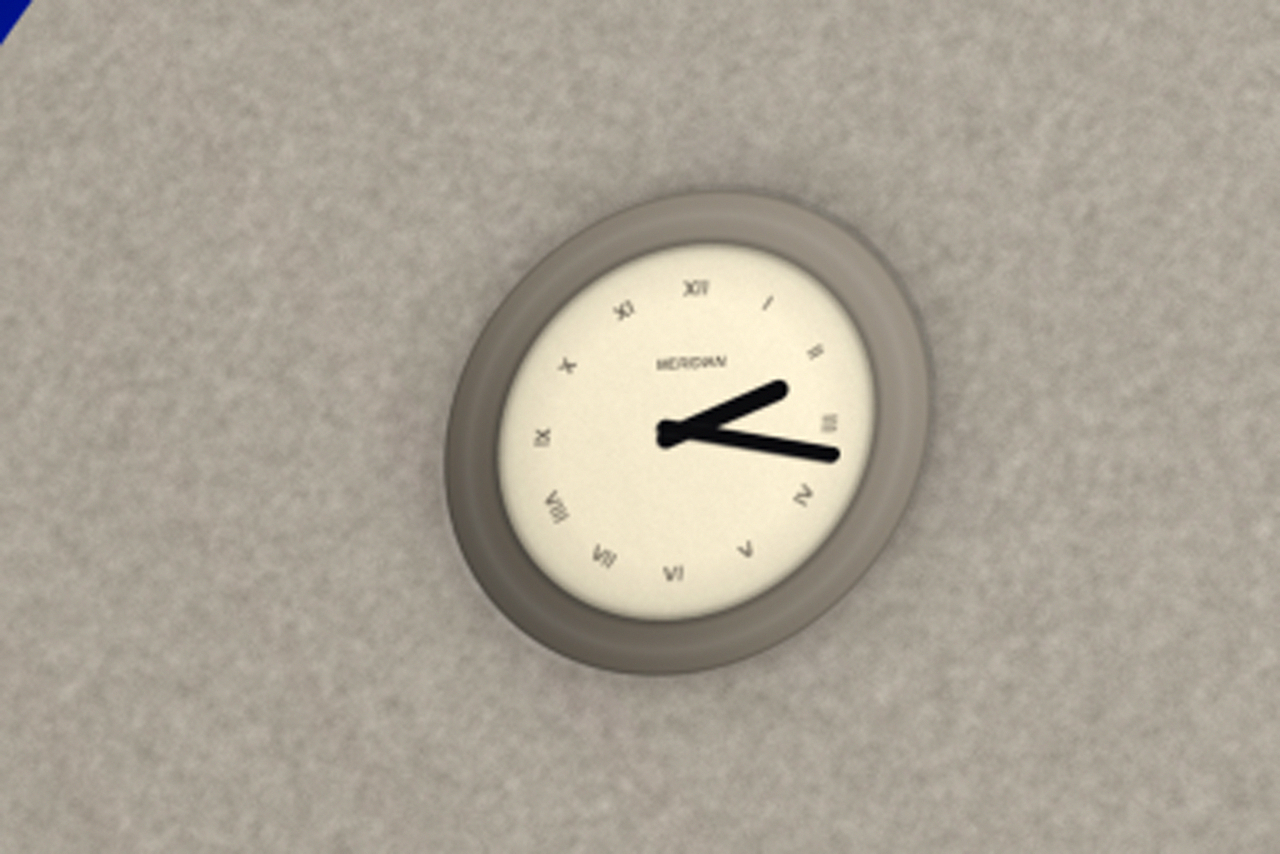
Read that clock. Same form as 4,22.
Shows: 2,17
